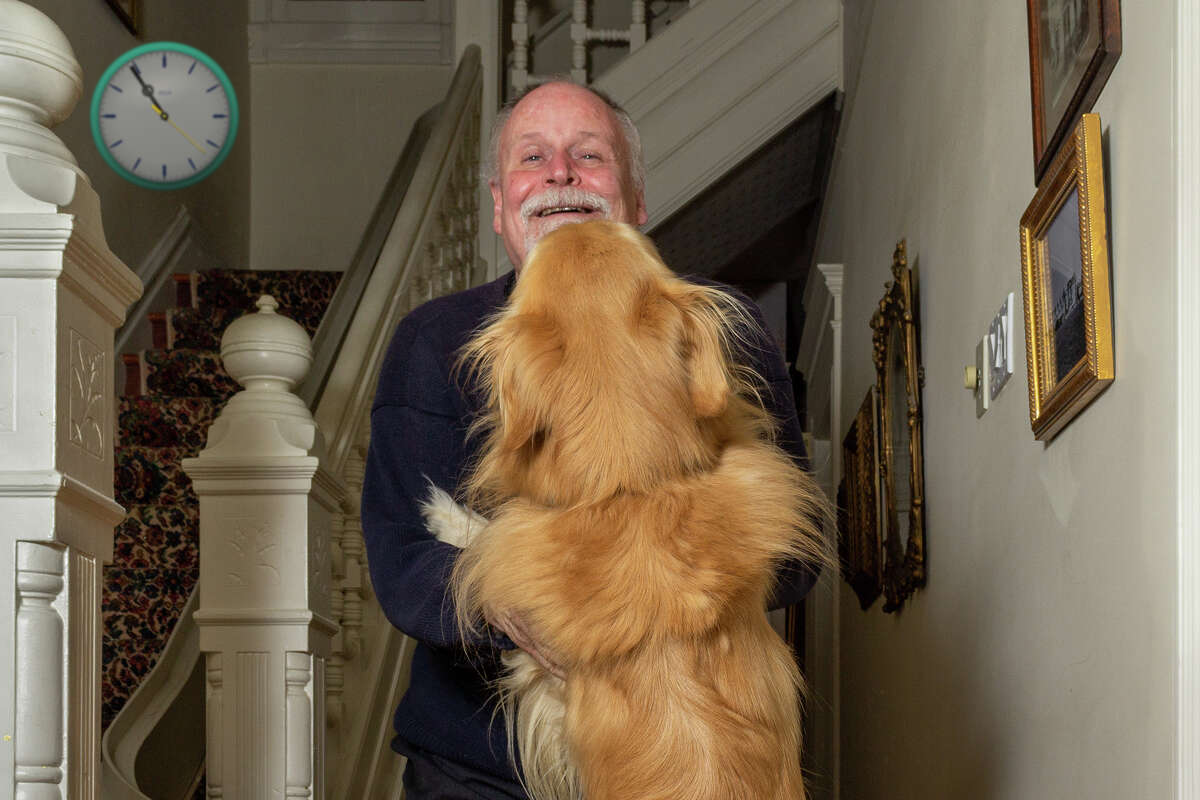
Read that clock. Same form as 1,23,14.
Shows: 10,54,22
